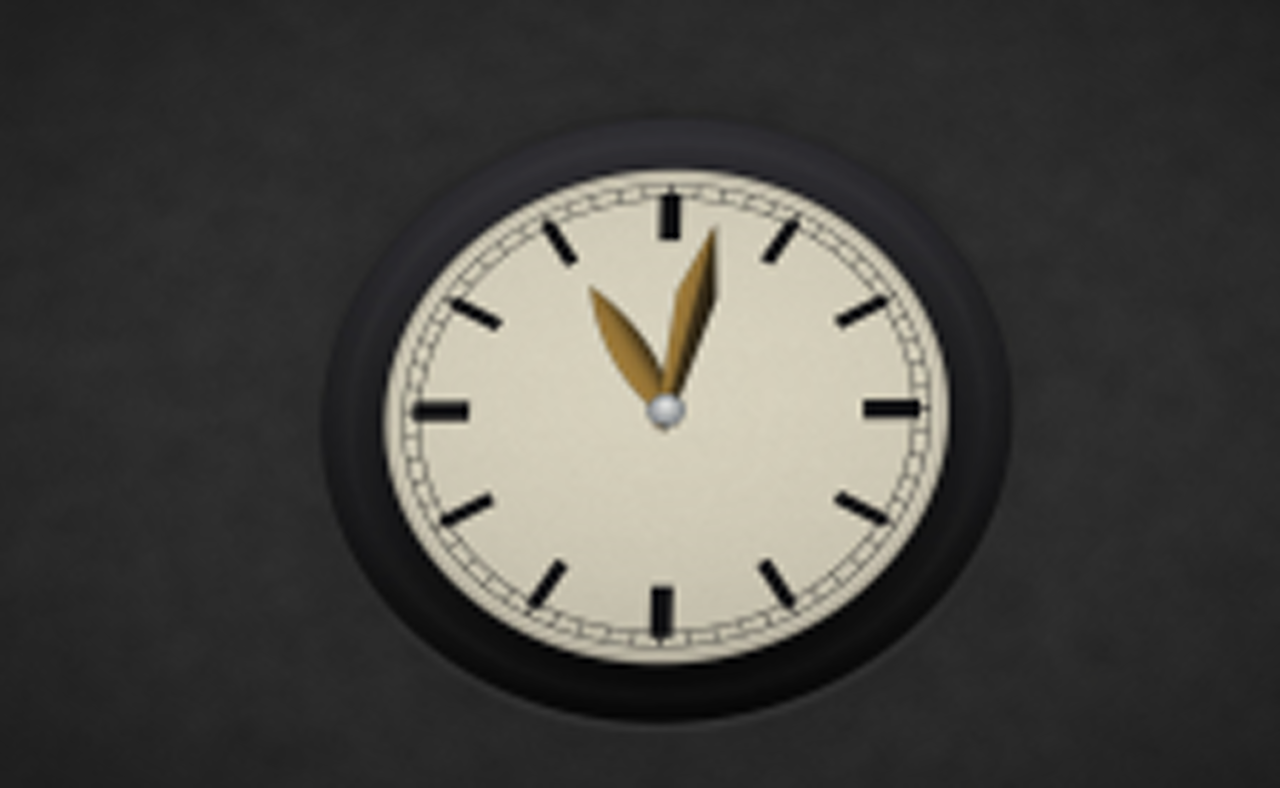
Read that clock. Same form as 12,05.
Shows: 11,02
